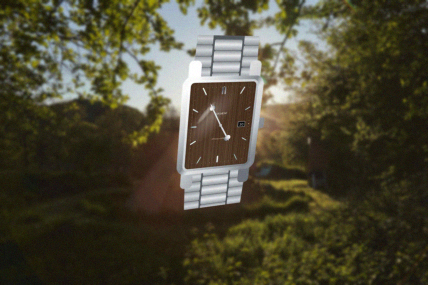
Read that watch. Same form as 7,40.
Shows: 4,55
